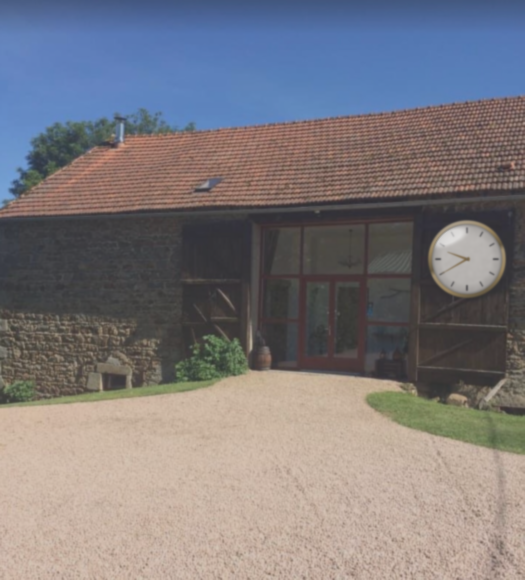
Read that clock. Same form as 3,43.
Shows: 9,40
